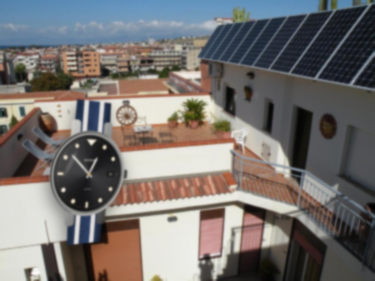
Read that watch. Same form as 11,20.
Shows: 12,52
